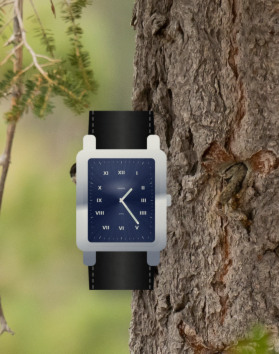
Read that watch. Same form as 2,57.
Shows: 1,24
